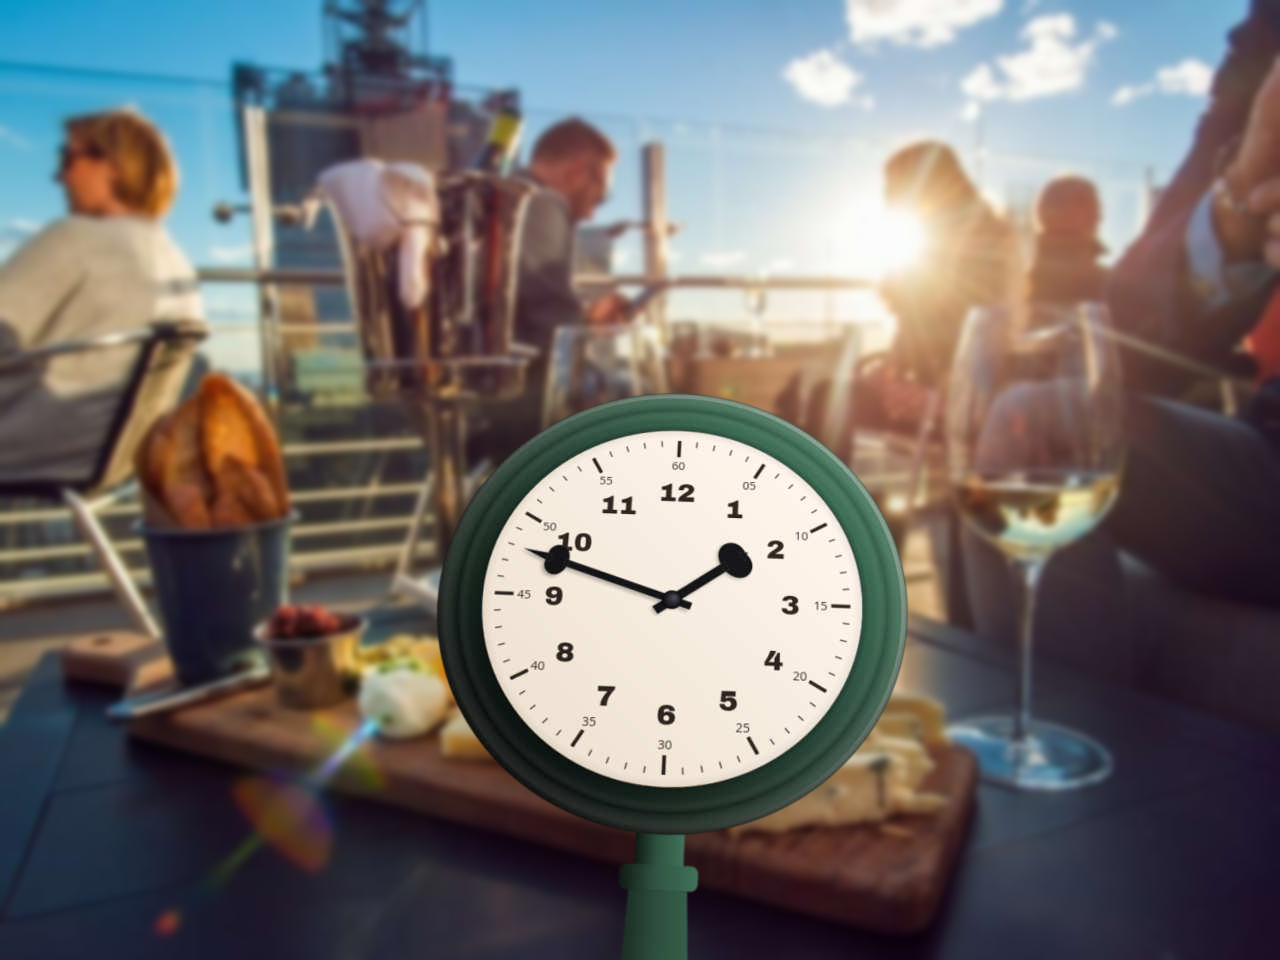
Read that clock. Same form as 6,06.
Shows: 1,48
